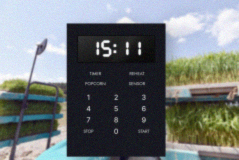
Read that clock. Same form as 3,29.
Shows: 15,11
